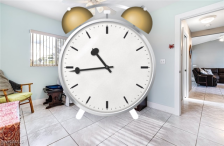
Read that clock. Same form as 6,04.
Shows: 10,44
